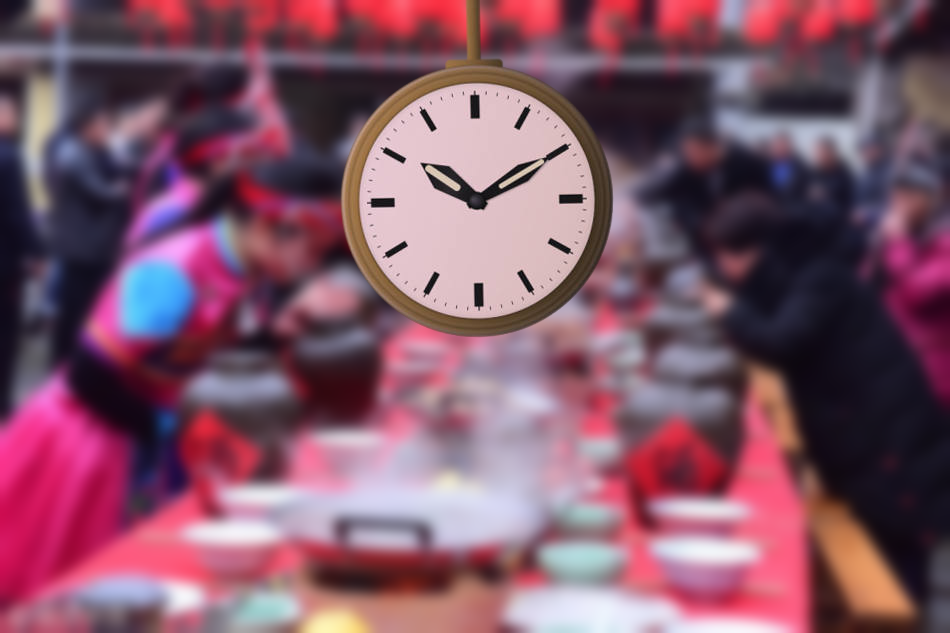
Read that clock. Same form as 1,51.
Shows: 10,10
